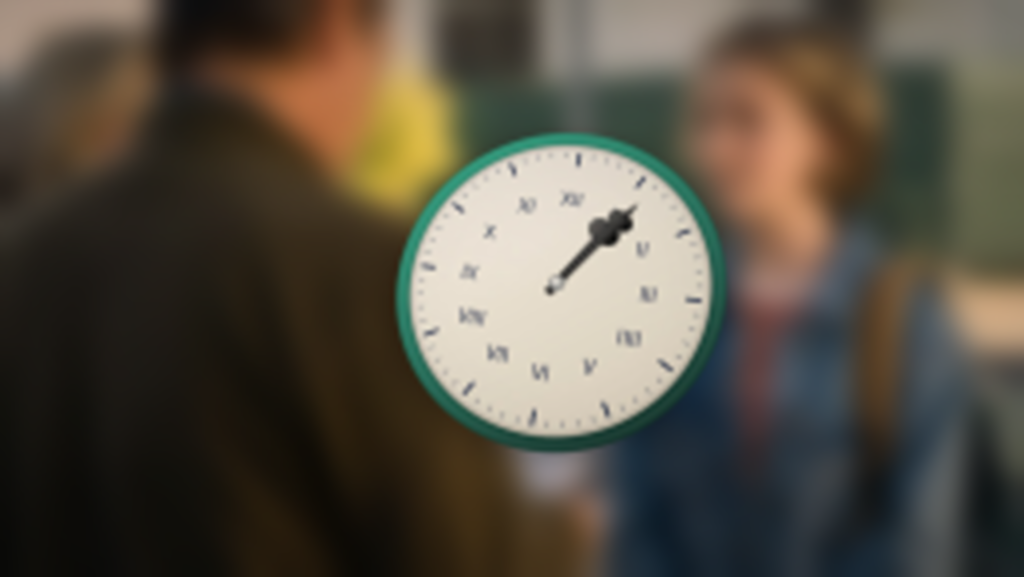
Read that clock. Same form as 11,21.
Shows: 1,06
